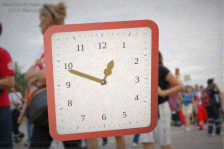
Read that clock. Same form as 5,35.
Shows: 12,49
